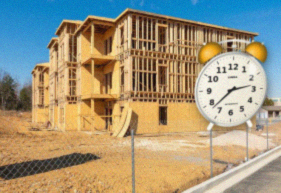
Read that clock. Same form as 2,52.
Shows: 2,38
